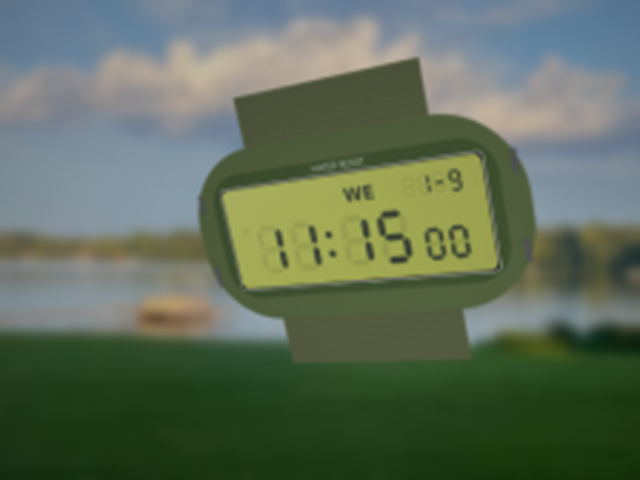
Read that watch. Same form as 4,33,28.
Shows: 11,15,00
